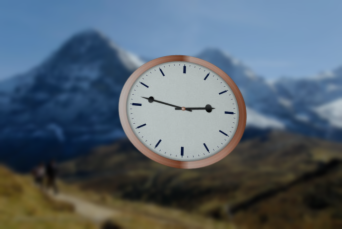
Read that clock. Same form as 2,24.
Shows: 2,47
